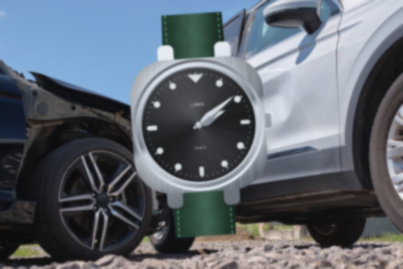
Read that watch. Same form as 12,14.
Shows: 2,09
